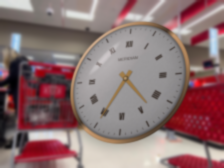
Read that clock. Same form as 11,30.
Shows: 4,35
